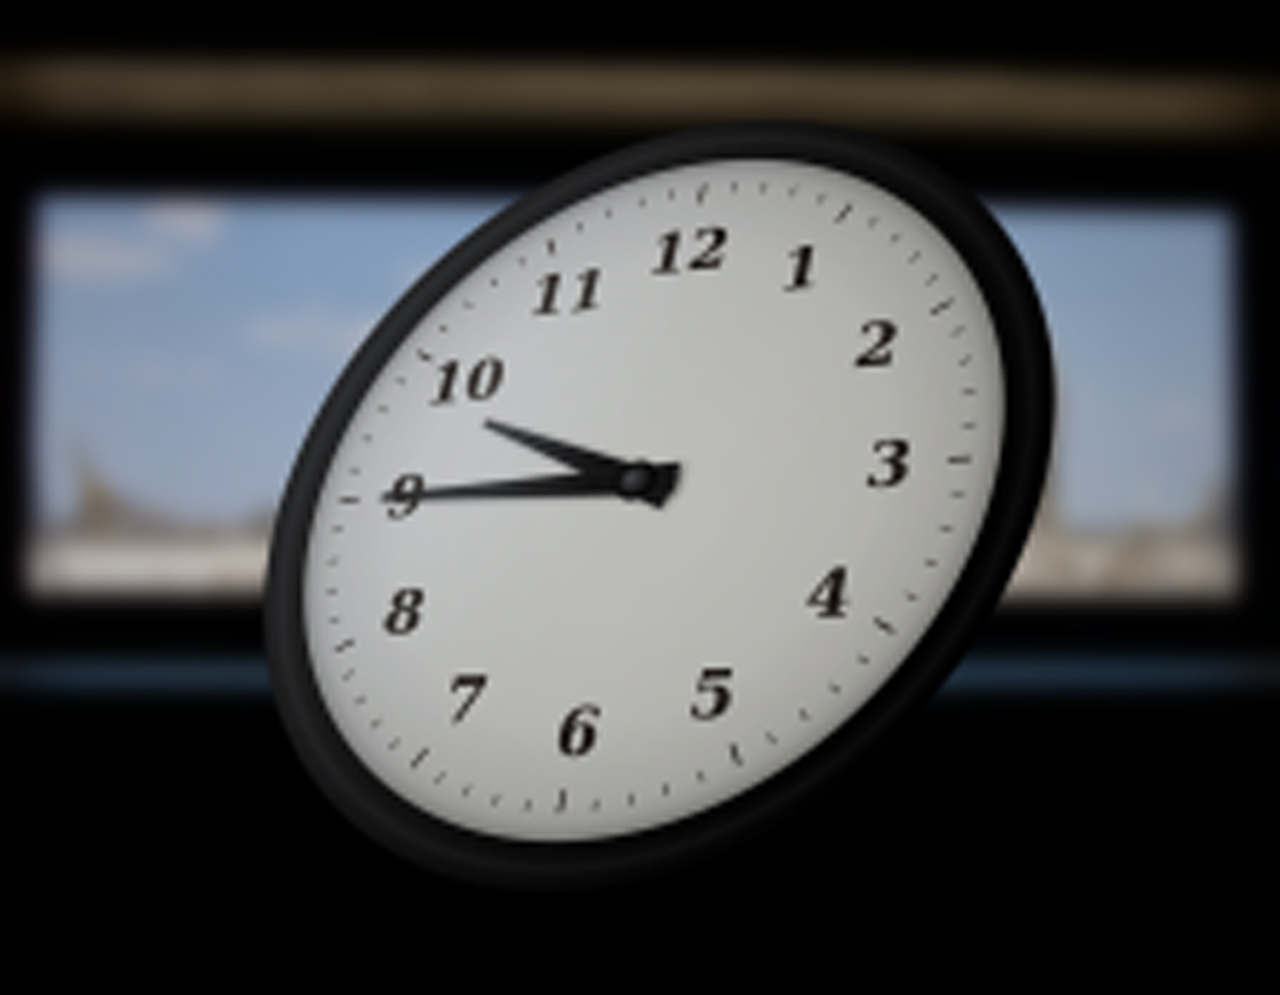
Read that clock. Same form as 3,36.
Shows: 9,45
